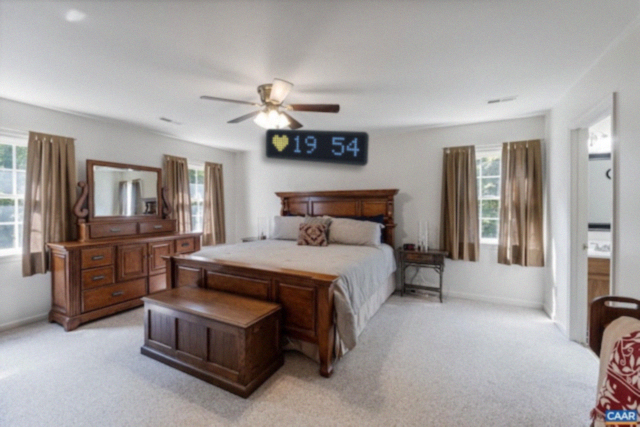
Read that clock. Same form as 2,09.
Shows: 19,54
